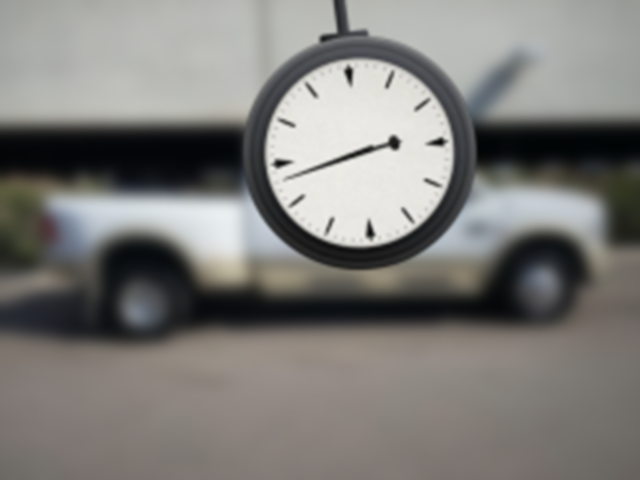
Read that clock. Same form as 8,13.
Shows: 2,43
